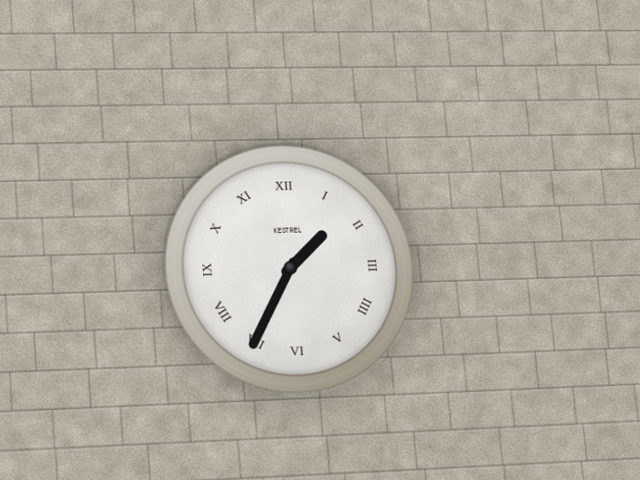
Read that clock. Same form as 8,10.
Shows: 1,35
